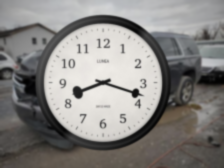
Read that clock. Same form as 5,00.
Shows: 8,18
